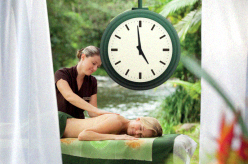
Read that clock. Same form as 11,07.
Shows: 4,59
